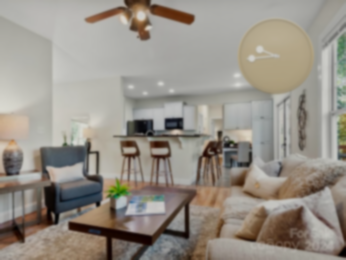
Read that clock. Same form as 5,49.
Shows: 9,44
